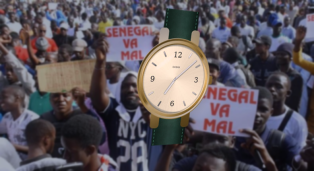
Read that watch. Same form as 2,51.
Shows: 7,08
